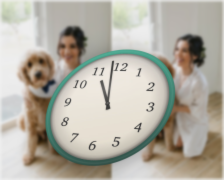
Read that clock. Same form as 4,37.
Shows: 10,58
